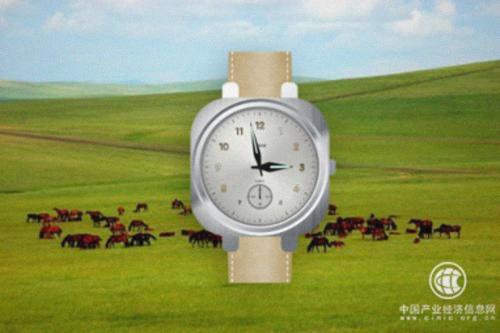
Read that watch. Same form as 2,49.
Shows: 2,58
